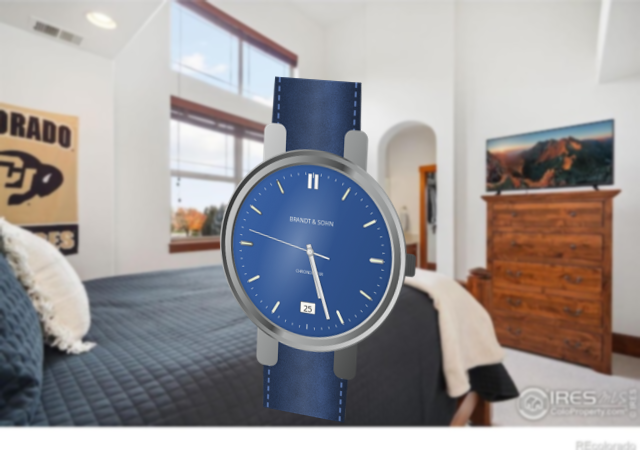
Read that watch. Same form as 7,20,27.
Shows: 5,26,47
